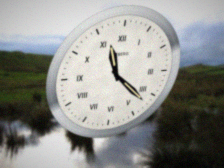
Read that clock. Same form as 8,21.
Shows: 11,22
